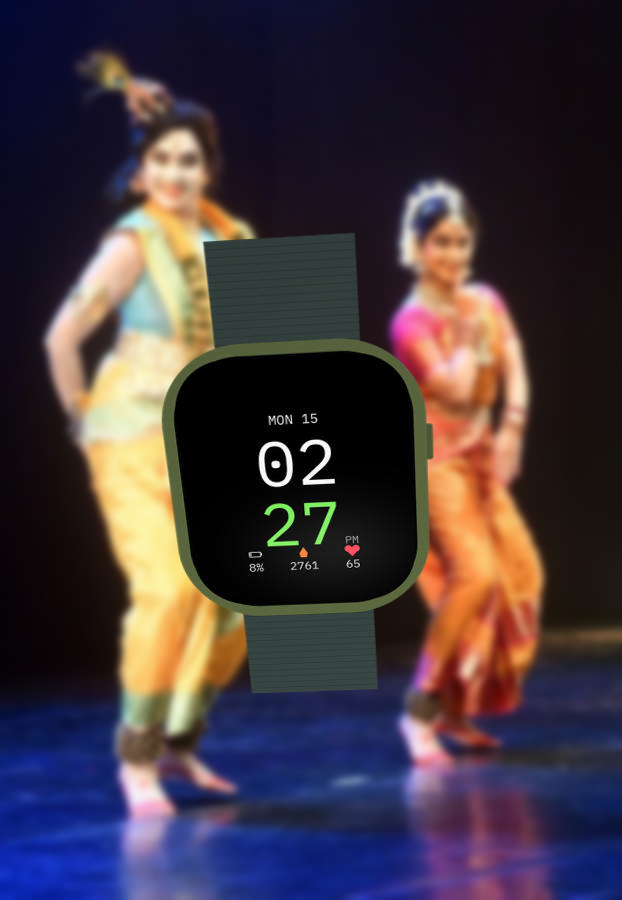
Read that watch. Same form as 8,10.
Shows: 2,27
